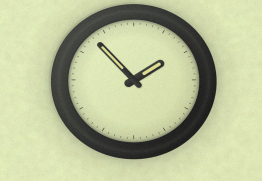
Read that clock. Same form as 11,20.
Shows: 1,53
